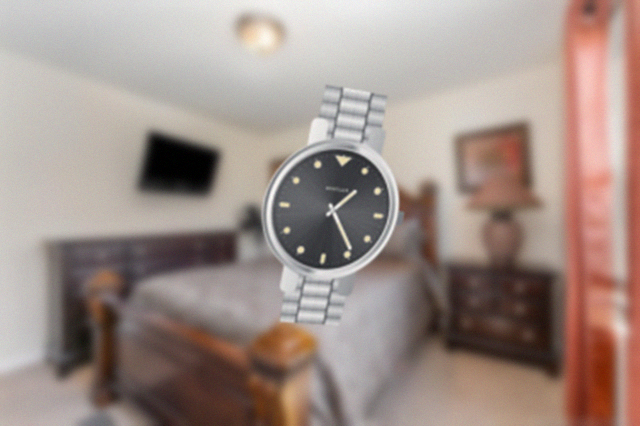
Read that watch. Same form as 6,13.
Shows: 1,24
